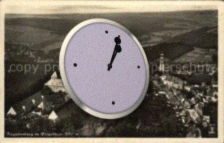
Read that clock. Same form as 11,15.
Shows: 1,04
